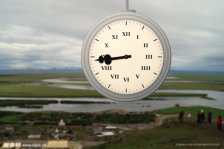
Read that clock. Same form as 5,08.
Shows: 8,44
